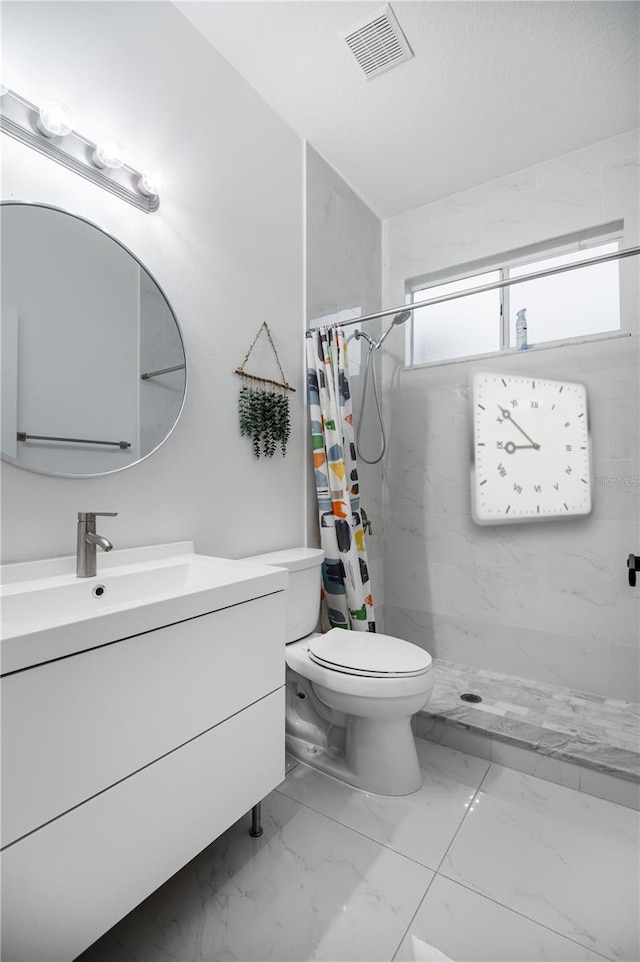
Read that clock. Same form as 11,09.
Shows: 8,52
